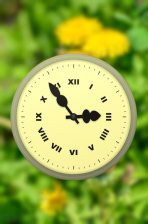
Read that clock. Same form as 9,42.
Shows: 2,54
